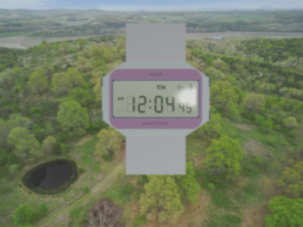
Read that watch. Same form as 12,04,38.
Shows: 12,04,45
